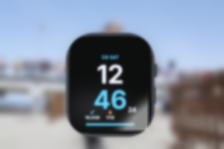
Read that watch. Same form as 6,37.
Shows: 12,46
